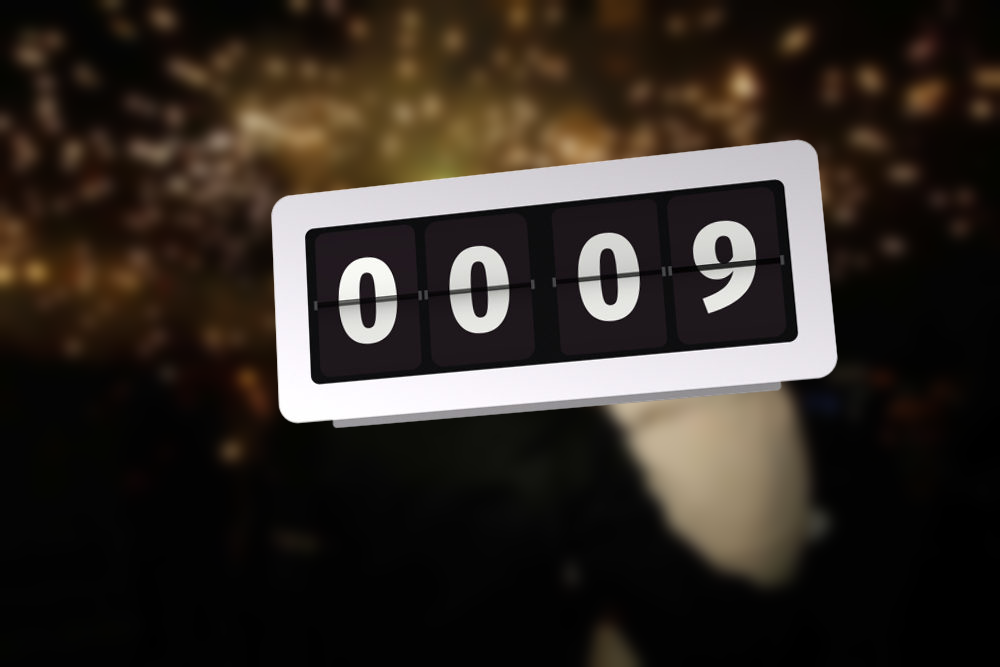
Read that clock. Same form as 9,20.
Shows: 0,09
